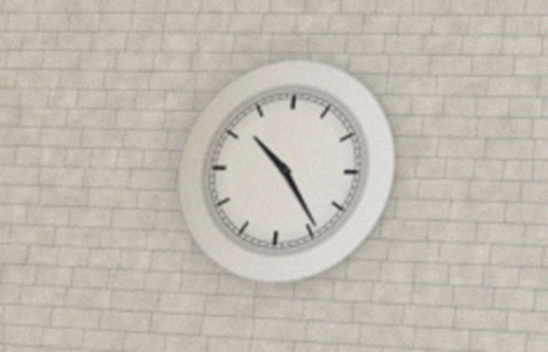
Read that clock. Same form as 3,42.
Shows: 10,24
